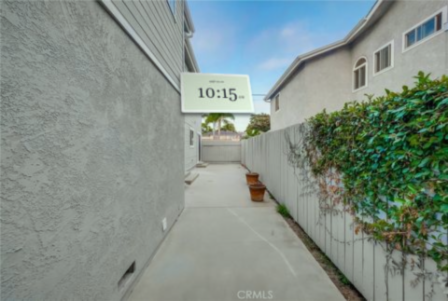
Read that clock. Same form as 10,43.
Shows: 10,15
